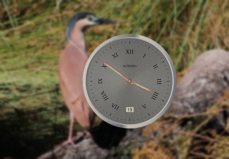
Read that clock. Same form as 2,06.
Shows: 3,51
